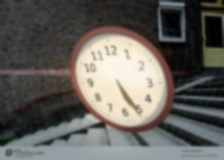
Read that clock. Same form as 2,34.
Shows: 5,26
